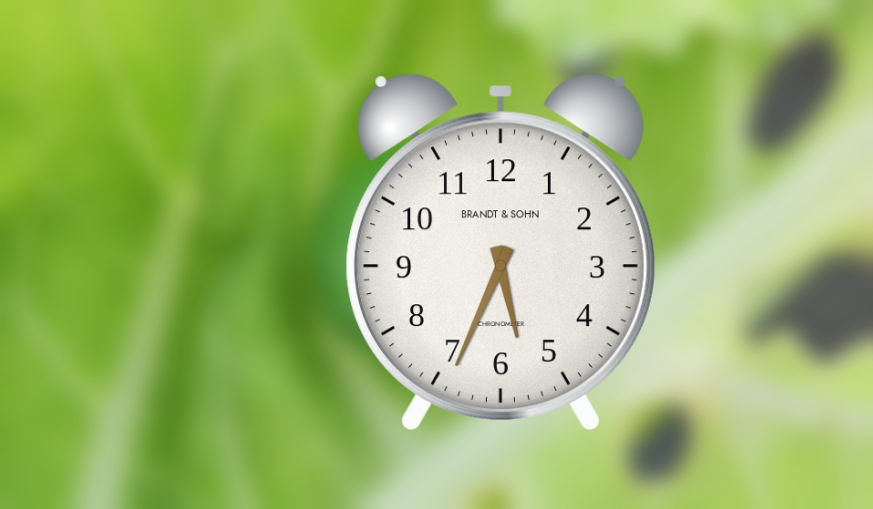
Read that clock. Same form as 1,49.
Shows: 5,34
